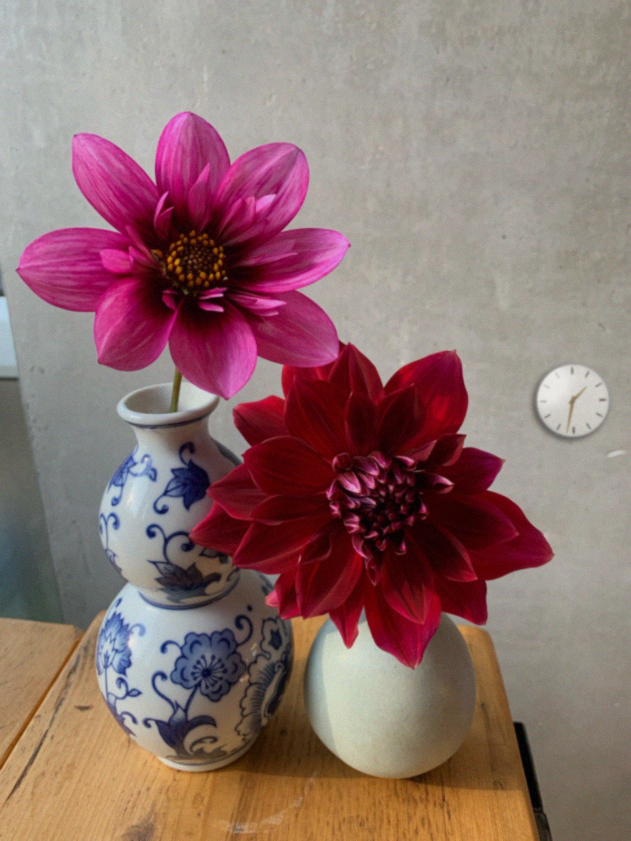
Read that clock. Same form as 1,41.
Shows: 1,32
